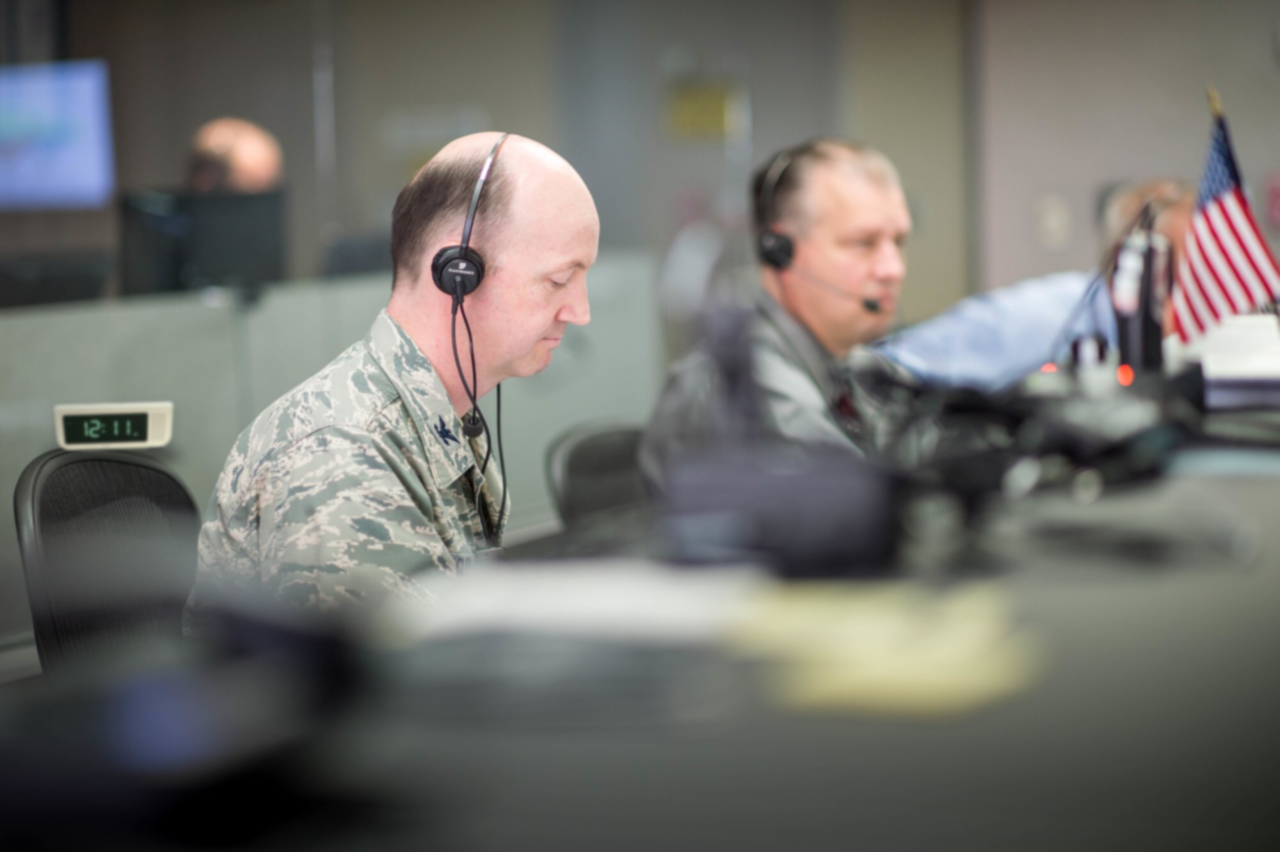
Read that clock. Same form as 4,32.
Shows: 12,11
